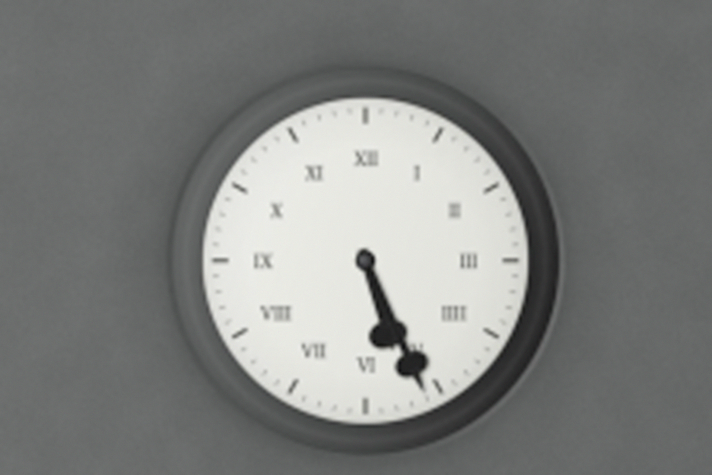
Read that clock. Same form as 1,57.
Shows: 5,26
